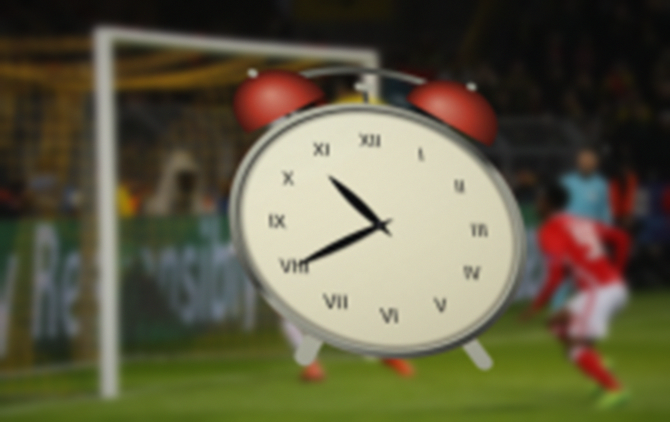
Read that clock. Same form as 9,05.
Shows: 10,40
